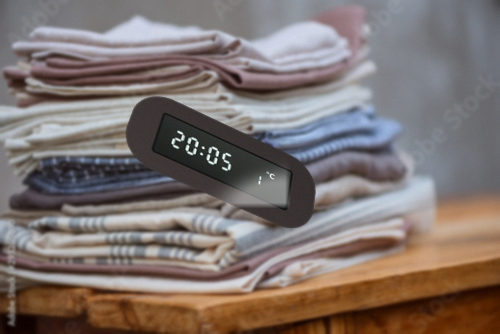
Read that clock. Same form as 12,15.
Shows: 20,05
